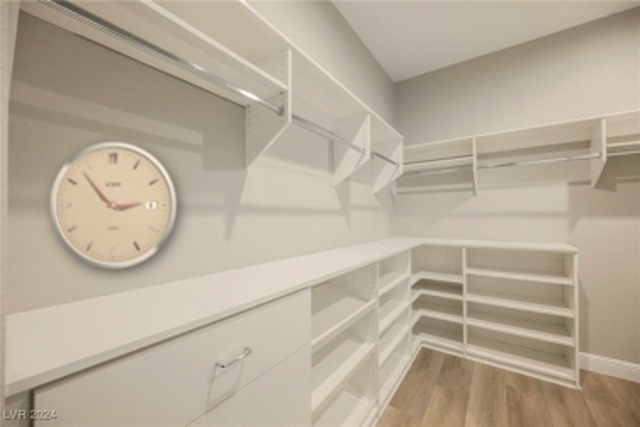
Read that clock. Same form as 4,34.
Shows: 2,53
